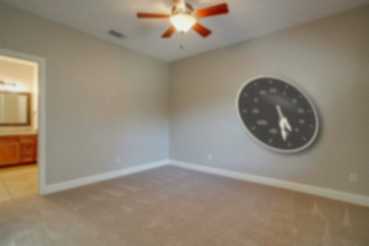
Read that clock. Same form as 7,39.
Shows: 5,31
